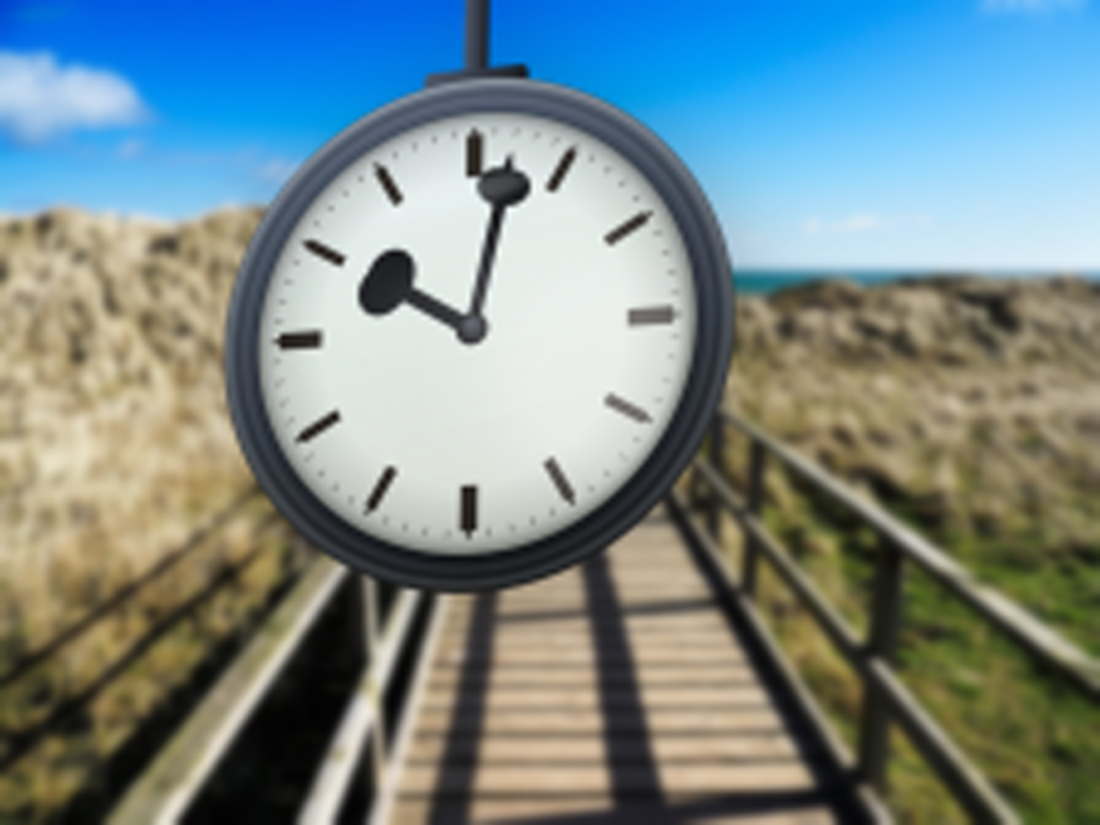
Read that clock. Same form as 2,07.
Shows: 10,02
